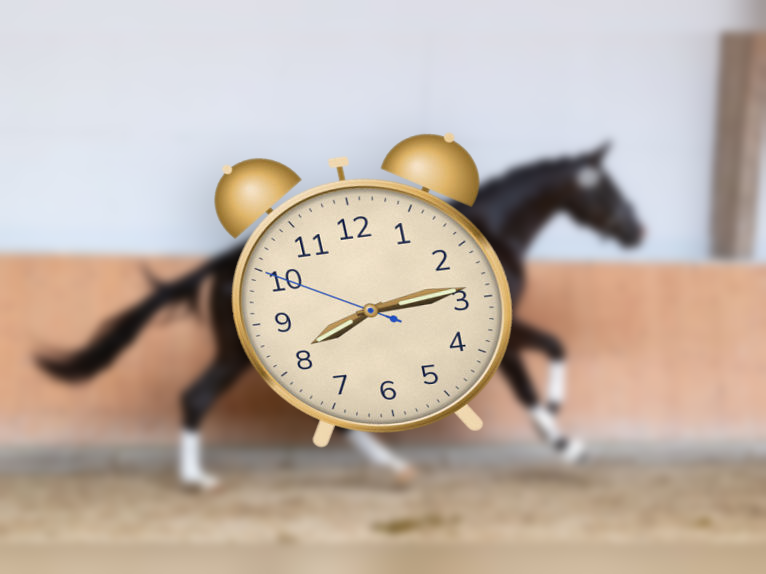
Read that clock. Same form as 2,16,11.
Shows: 8,13,50
